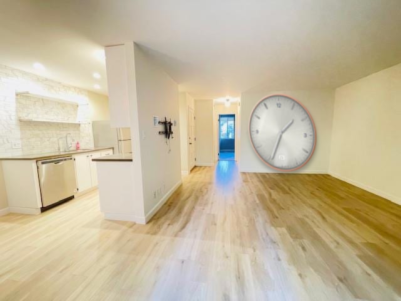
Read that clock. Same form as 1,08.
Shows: 1,34
